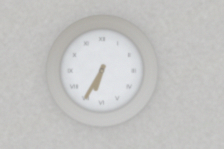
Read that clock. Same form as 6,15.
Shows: 6,35
